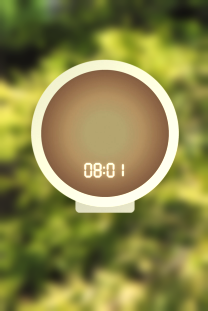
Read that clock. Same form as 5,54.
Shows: 8,01
